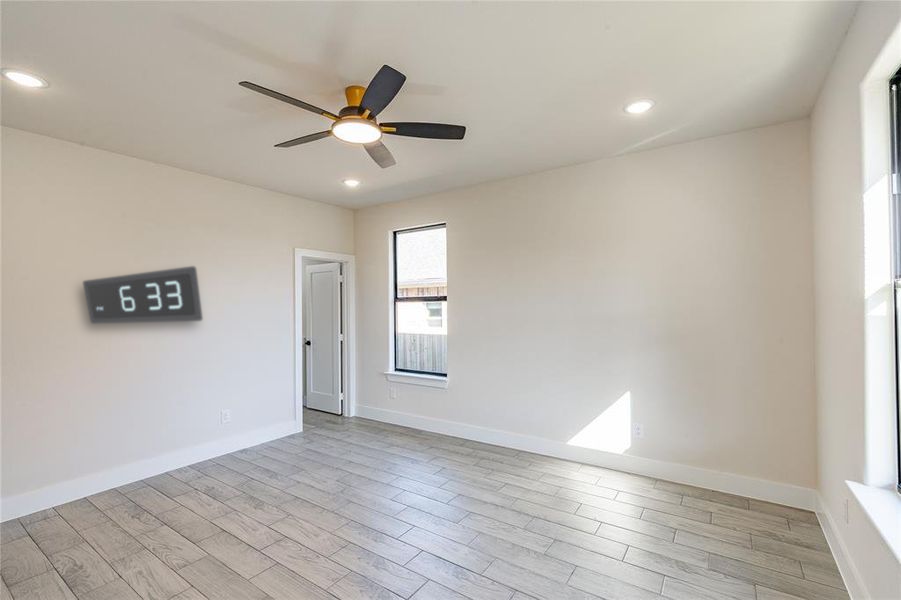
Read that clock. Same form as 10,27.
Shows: 6,33
